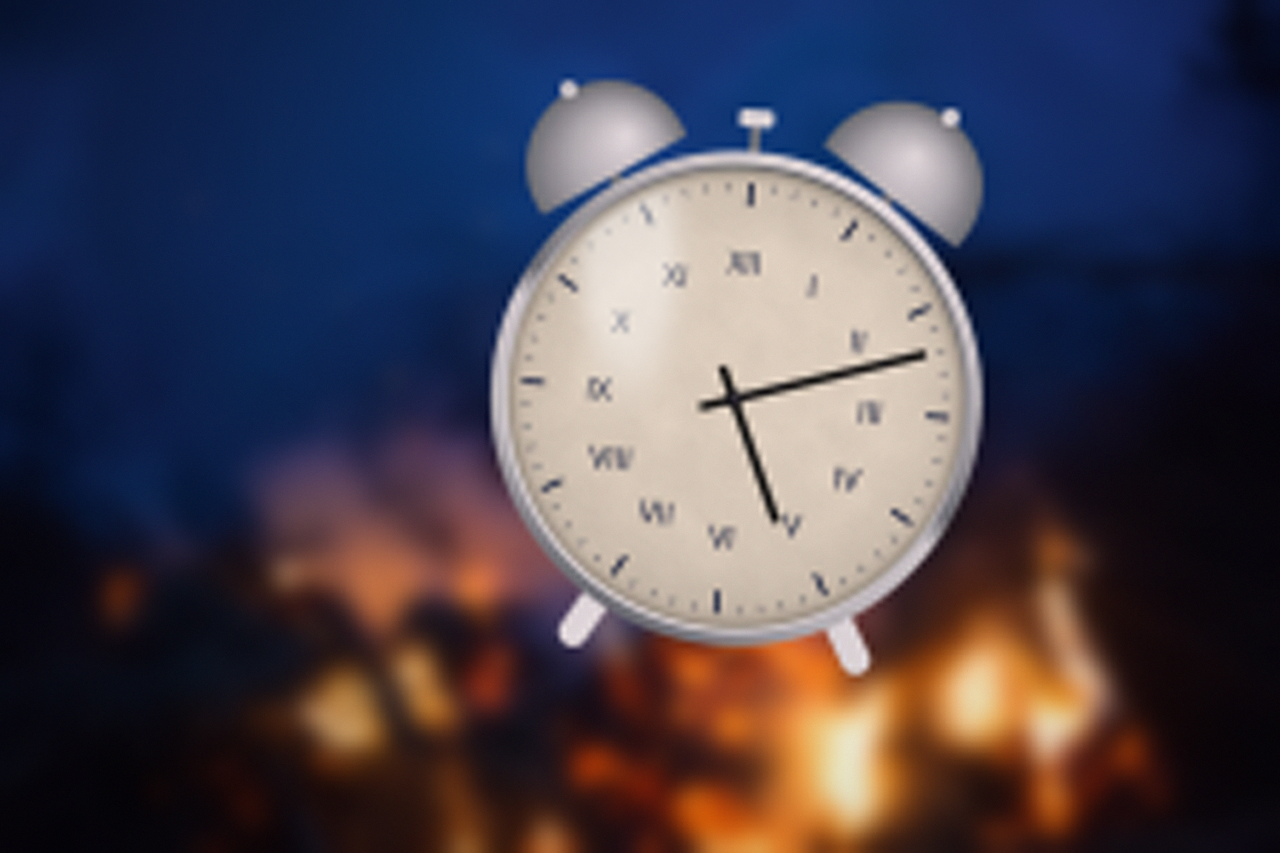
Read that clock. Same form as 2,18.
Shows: 5,12
